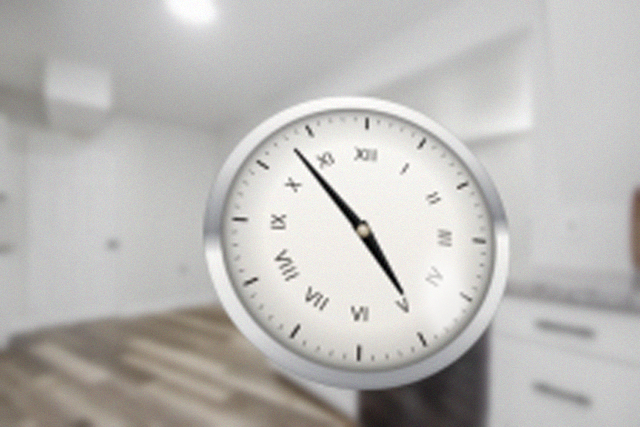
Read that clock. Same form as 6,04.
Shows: 4,53
